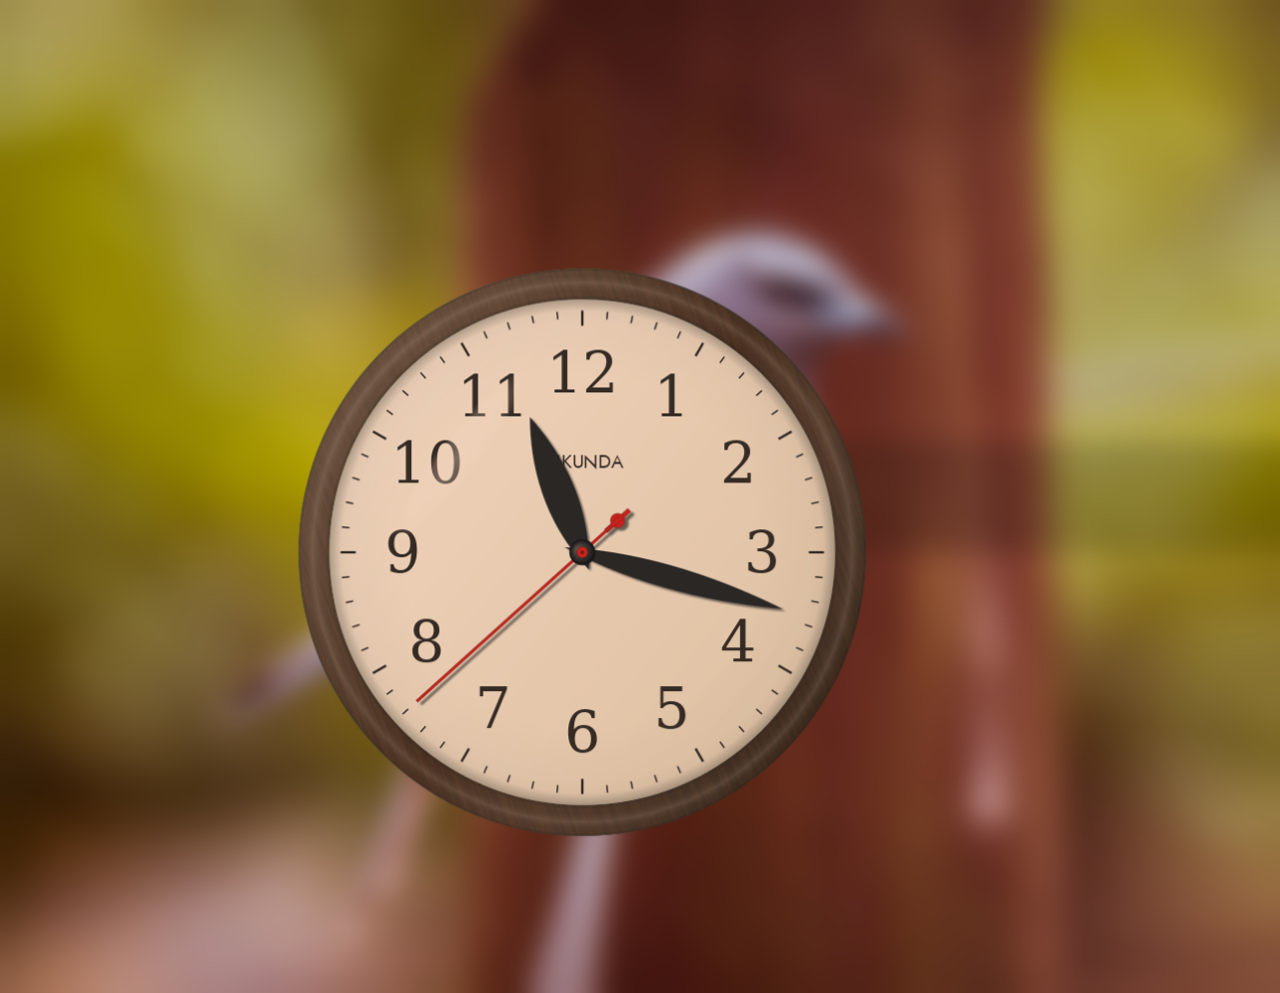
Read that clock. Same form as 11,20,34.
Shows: 11,17,38
